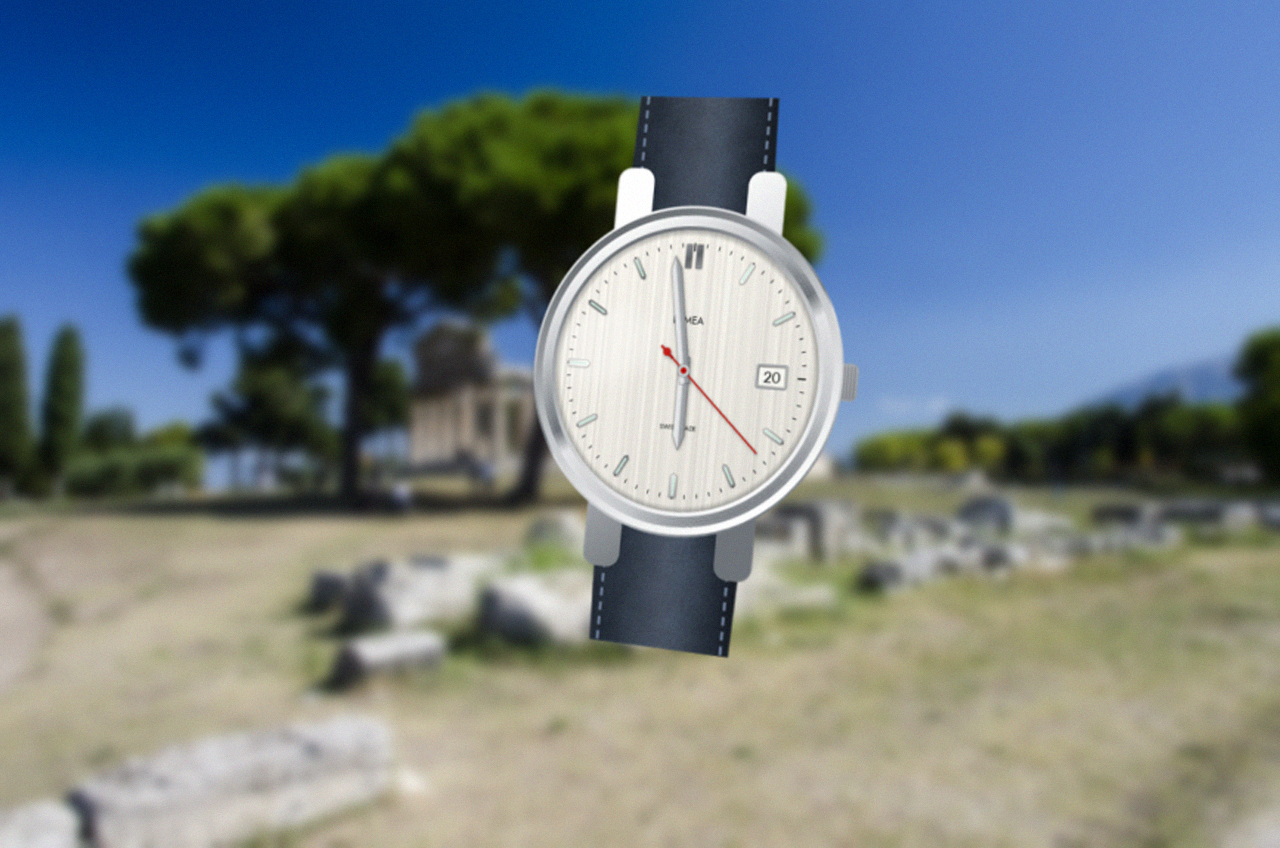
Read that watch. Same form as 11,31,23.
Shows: 5,58,22
